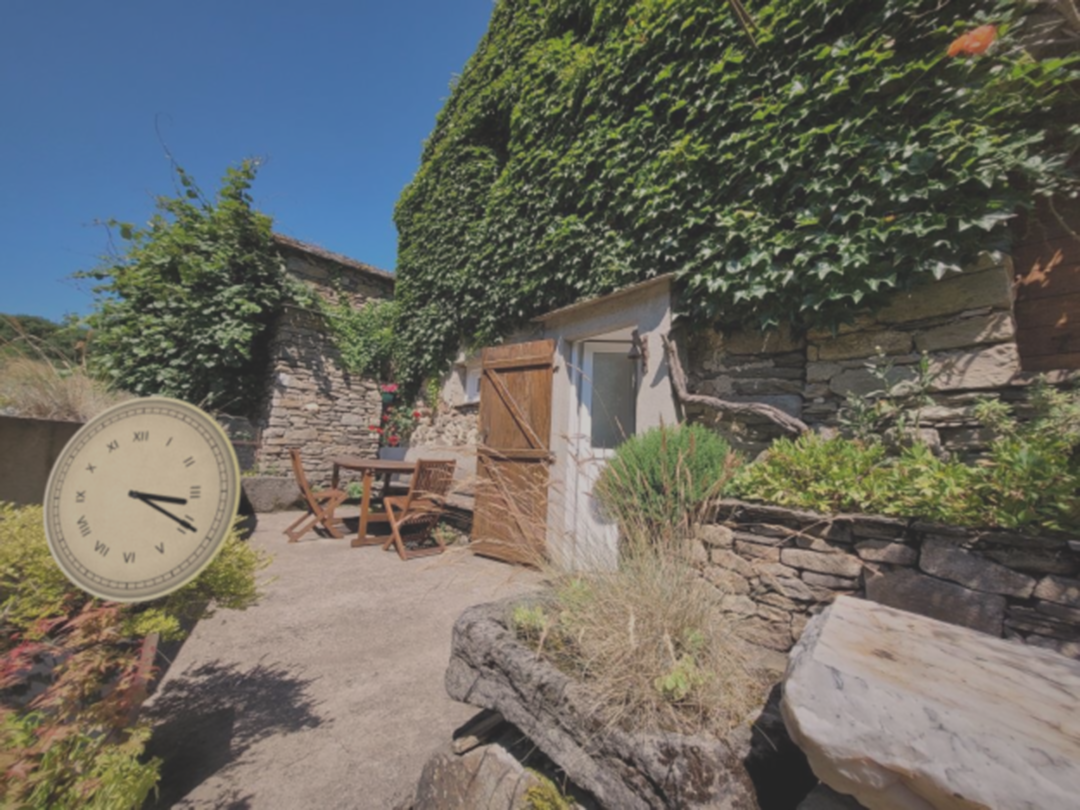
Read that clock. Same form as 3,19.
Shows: 3,20
